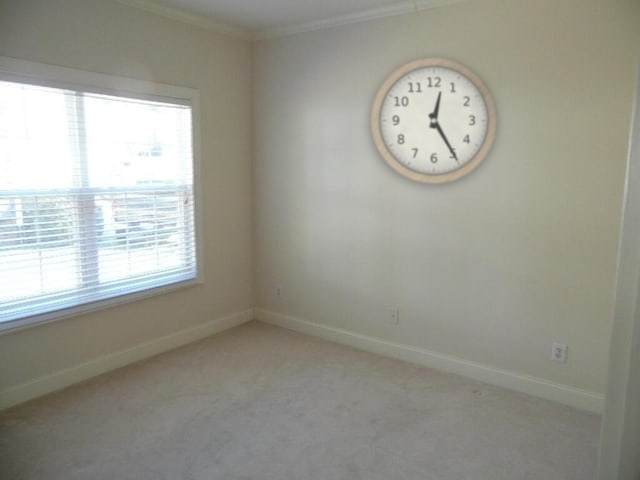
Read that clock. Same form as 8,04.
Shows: 12,25
